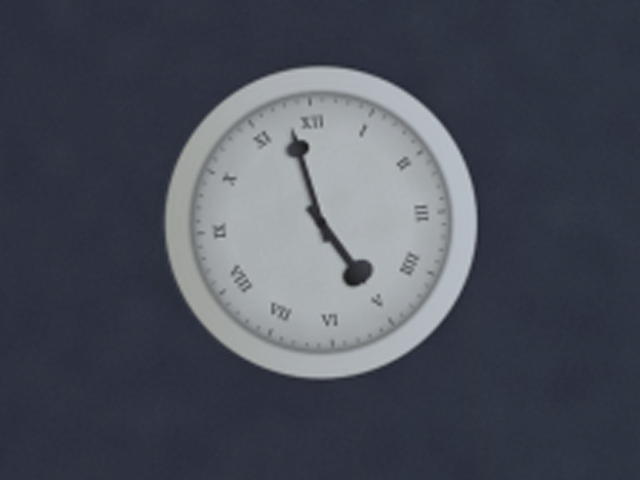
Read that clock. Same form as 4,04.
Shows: 4,58
